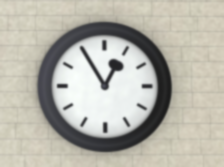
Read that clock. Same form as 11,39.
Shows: 12,55
